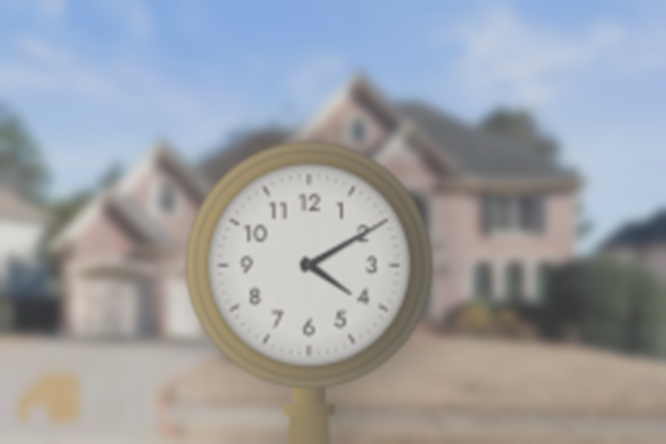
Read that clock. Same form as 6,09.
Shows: 4,10
